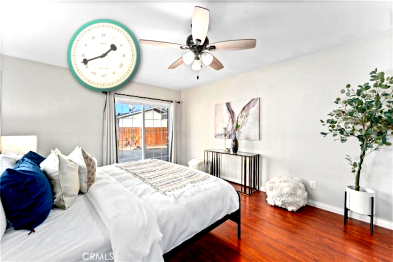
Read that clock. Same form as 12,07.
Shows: 1,42
